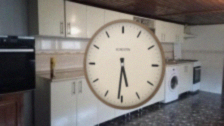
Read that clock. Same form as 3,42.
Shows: 5,31
